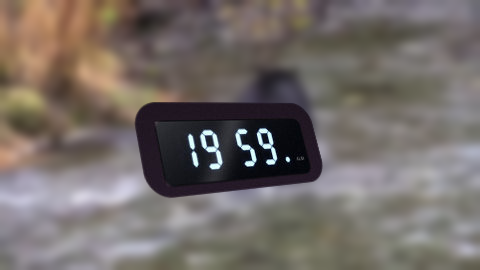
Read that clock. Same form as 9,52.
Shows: 19,59
